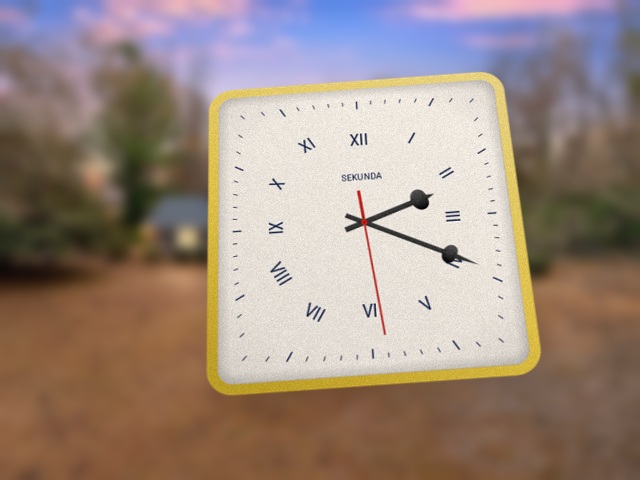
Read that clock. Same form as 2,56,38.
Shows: 2,19,29
